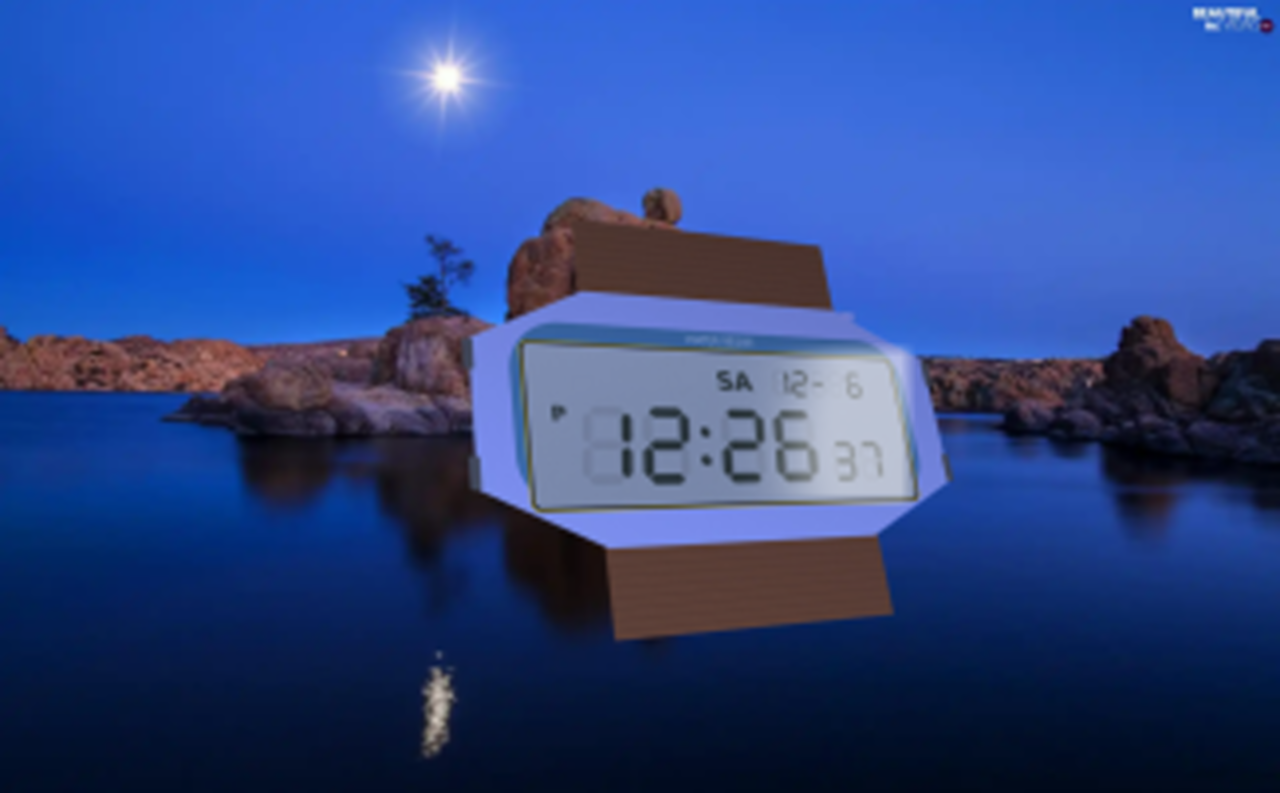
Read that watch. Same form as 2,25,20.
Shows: 12,26,37
